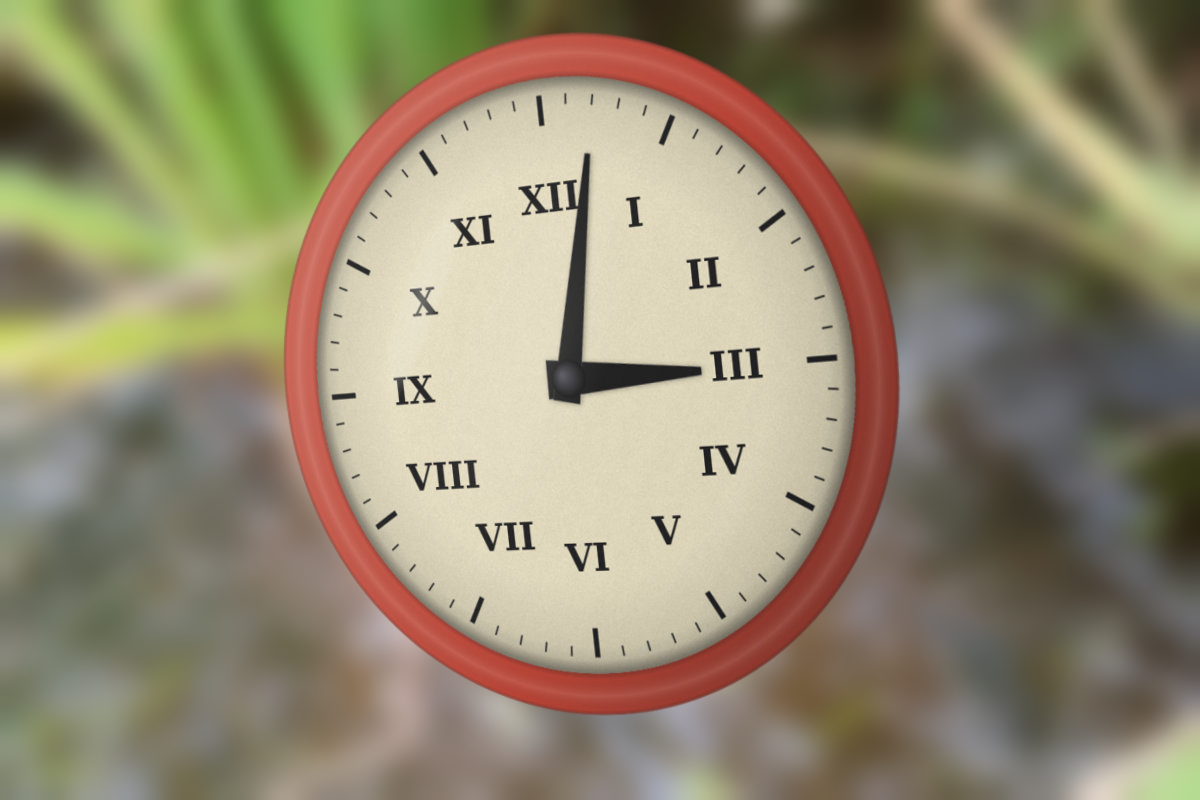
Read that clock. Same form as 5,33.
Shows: 3,02
